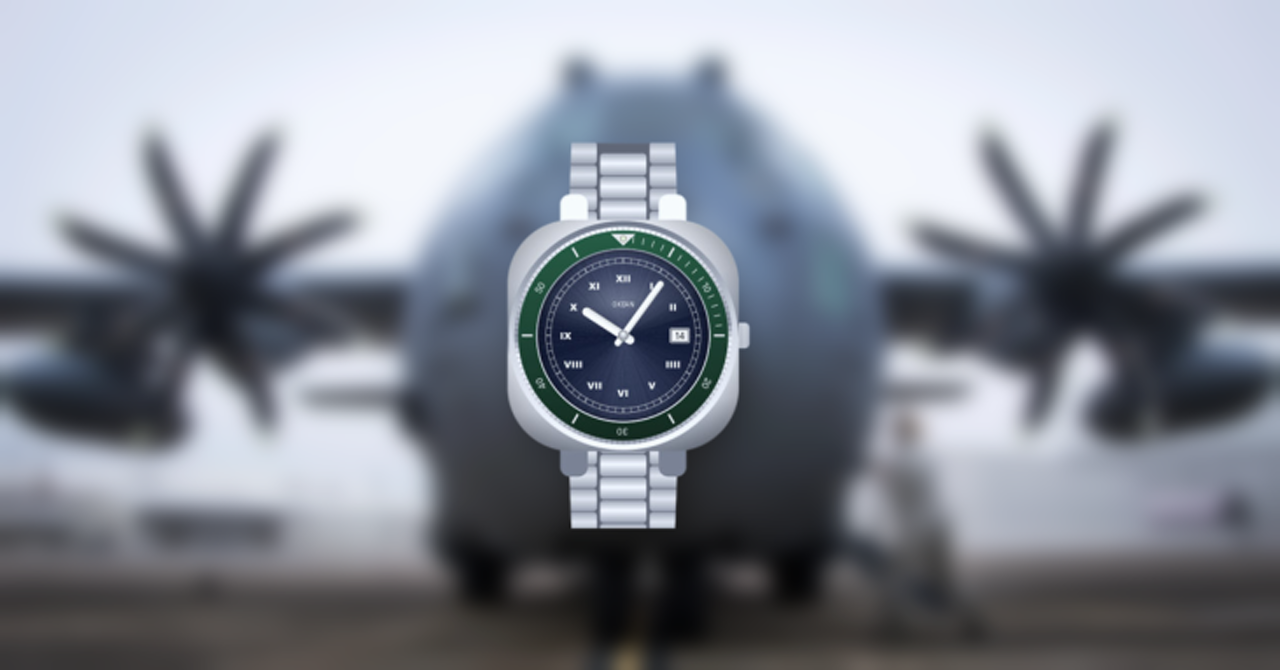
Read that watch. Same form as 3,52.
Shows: 10,06
